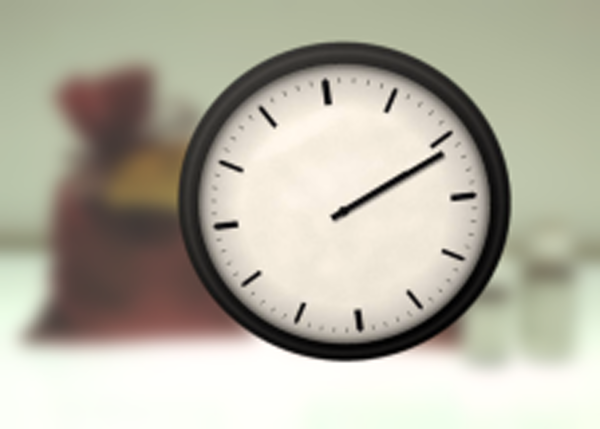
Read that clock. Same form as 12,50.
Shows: 2,11
